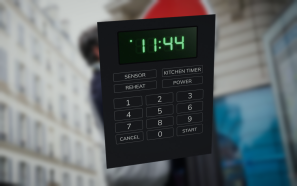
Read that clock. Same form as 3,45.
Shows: 11,44
